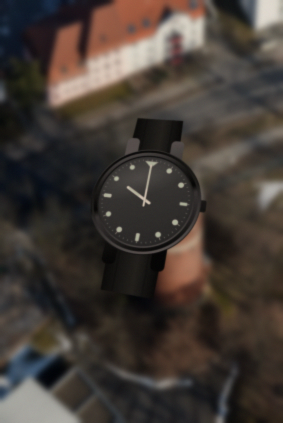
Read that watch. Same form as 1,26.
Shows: 10,00
